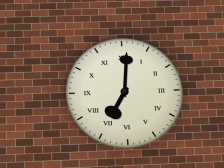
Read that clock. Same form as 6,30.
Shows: 7,01
